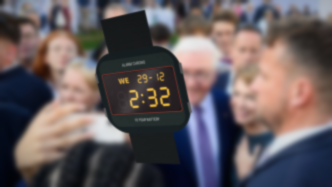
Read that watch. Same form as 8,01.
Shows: 2,32
